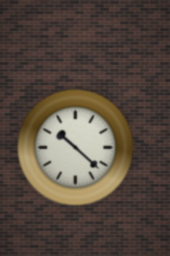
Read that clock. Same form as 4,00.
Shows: 10,22
